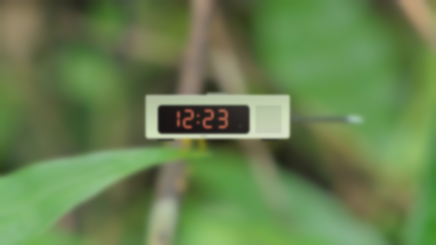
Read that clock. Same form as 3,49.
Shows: 12,23
